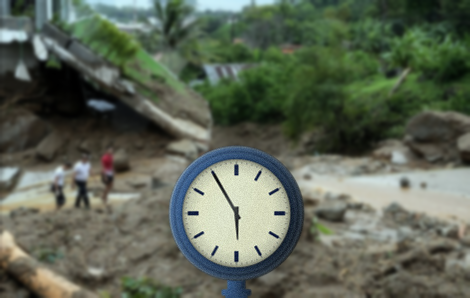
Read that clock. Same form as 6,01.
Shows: 5,55
